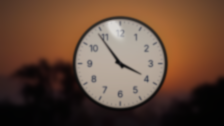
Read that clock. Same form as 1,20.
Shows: 3,54
